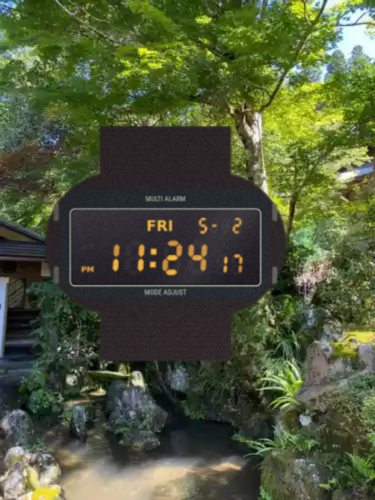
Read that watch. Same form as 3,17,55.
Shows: 11,24,17
